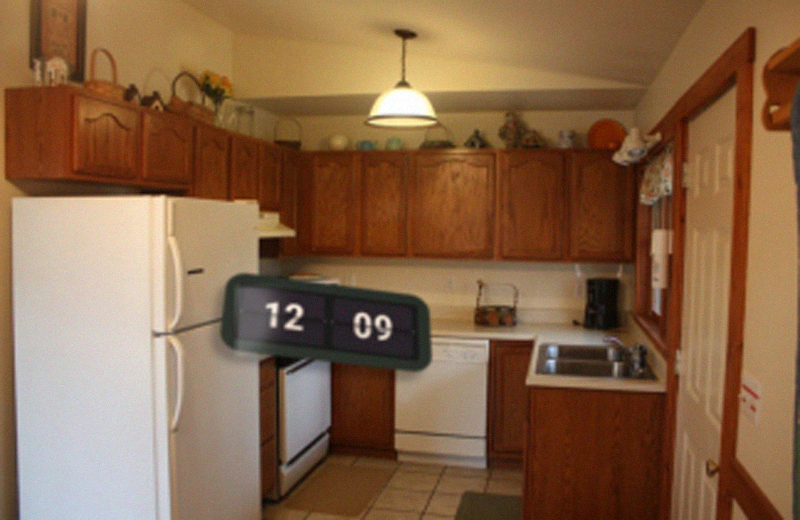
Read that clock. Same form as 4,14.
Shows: 12,09
